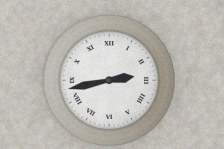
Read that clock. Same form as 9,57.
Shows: 2,43
